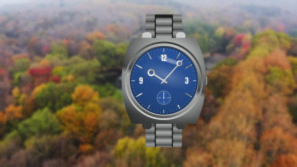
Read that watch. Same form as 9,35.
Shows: 10,07
